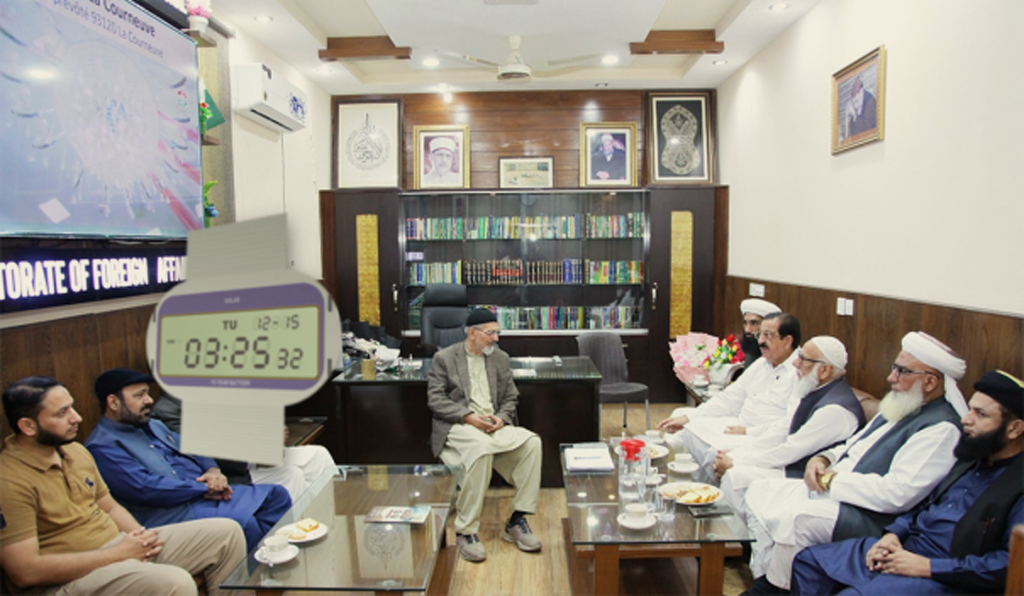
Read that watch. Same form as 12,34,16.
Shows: 3,25,32
